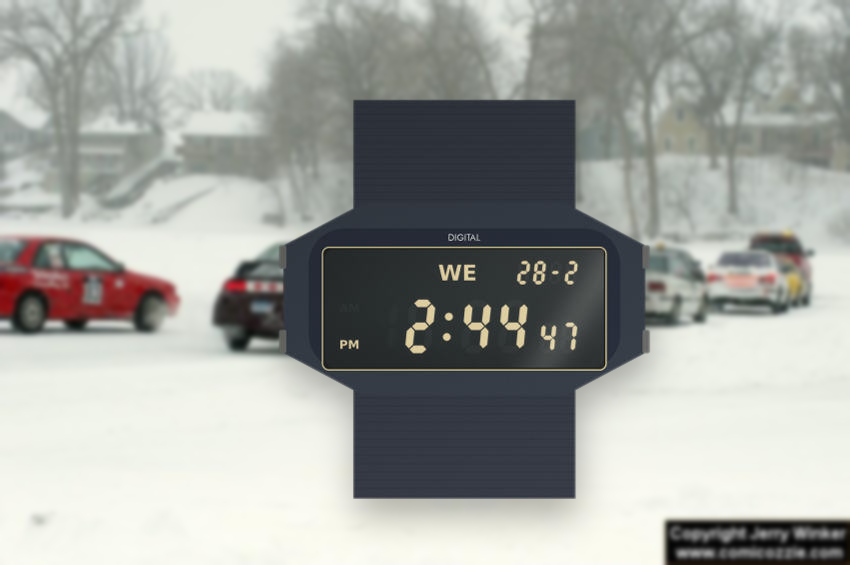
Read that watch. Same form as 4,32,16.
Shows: 2,44,47
